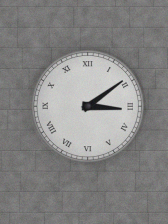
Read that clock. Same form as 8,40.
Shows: 3,09
